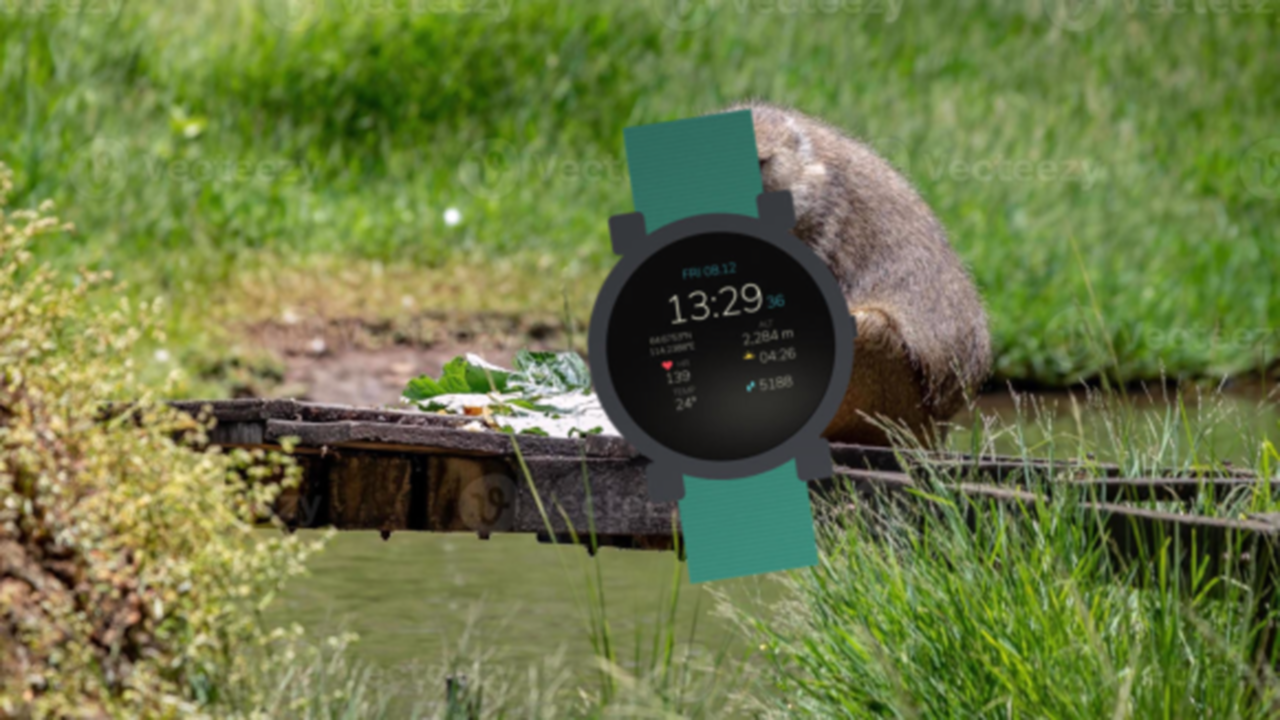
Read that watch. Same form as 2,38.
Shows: 13,29
